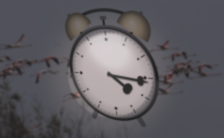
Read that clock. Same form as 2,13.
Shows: 4,16
